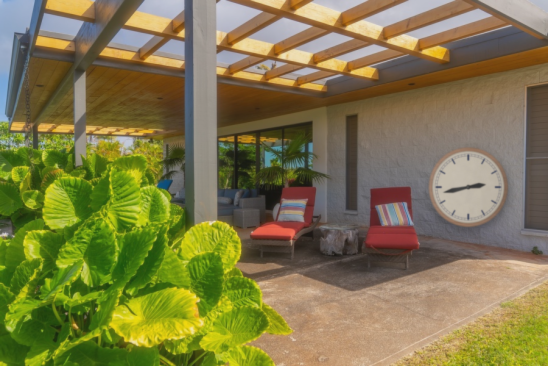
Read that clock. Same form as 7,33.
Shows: 2,43
